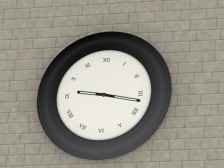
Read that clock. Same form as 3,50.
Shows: 9,17
